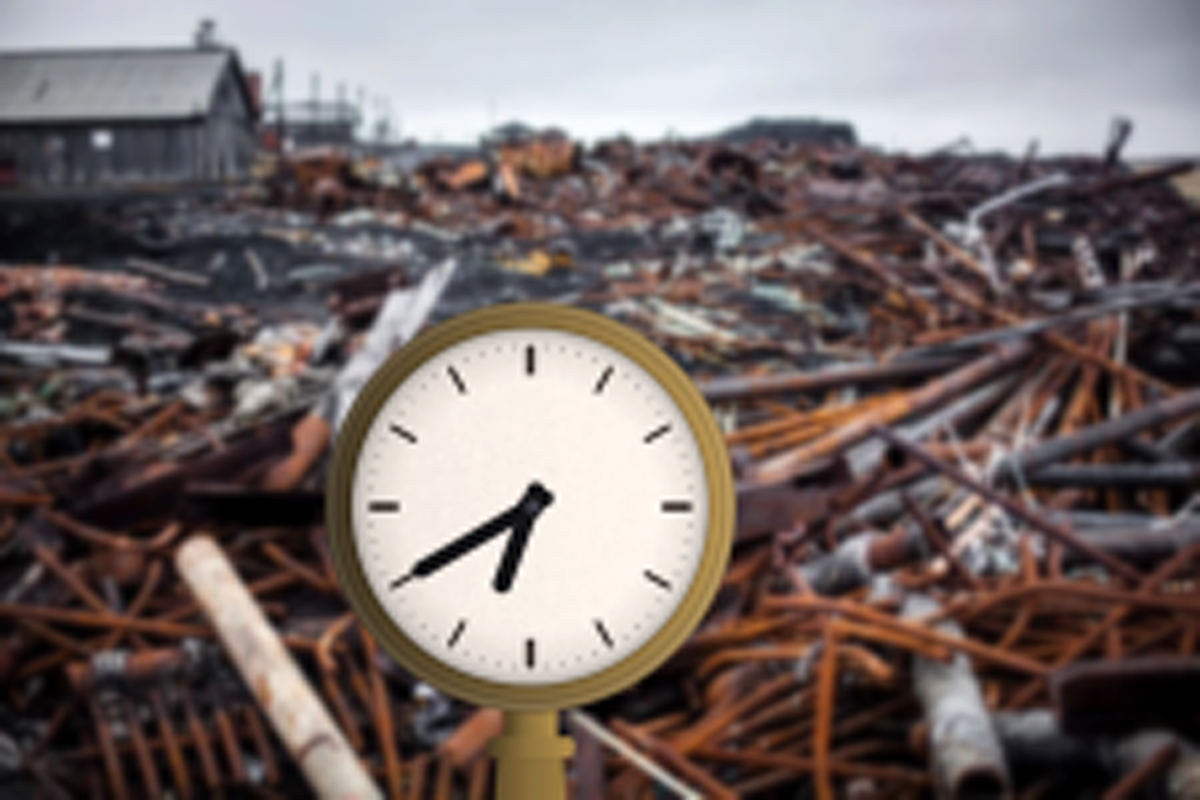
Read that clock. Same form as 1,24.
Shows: 6,40
